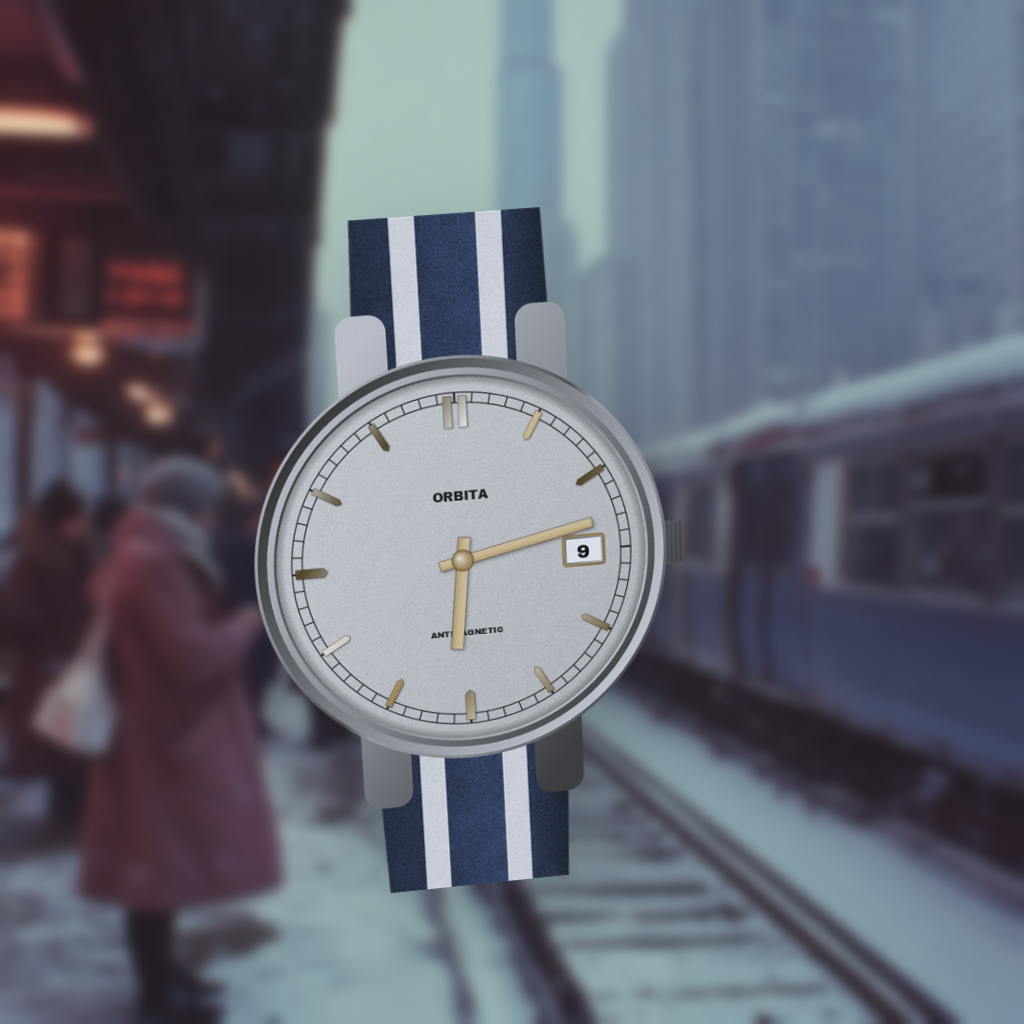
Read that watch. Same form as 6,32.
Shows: 6,13
